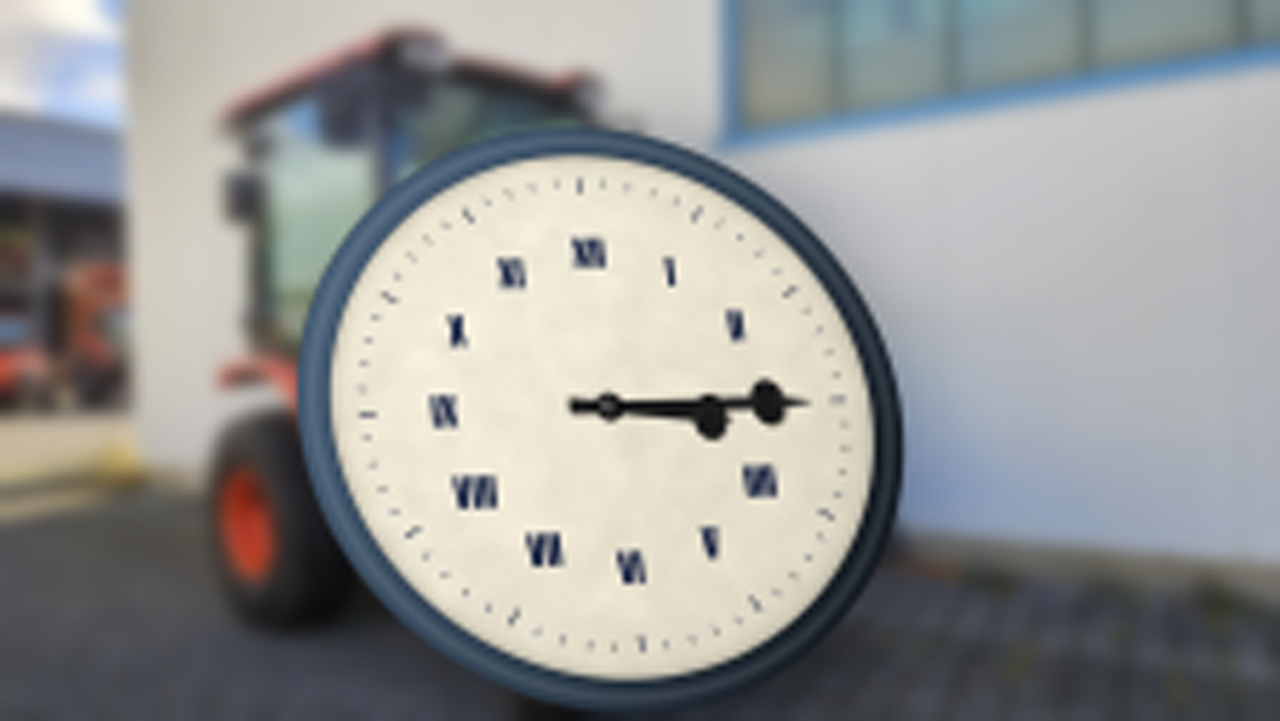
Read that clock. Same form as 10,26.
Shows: 3,15
